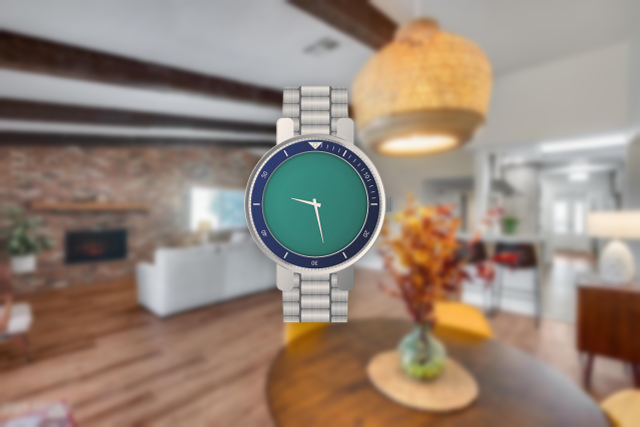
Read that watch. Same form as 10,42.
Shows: 9,28
